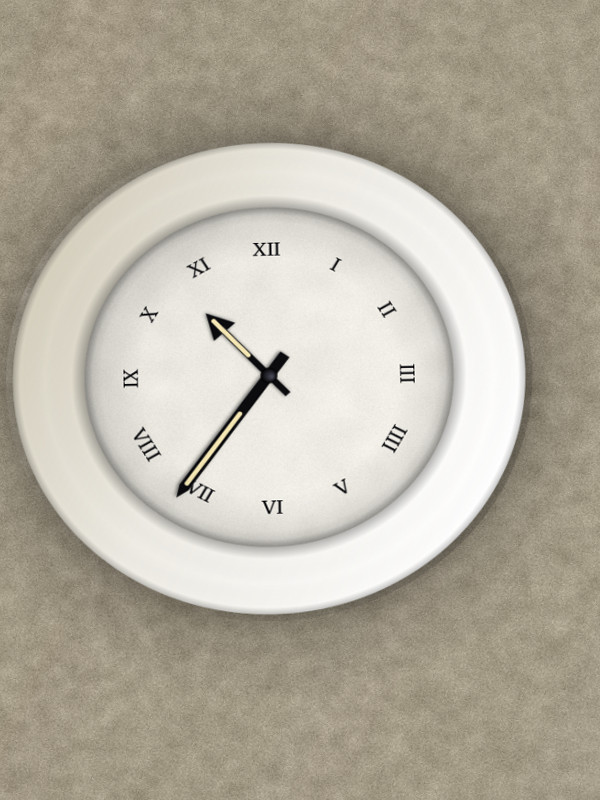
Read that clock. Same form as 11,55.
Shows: 10,36
